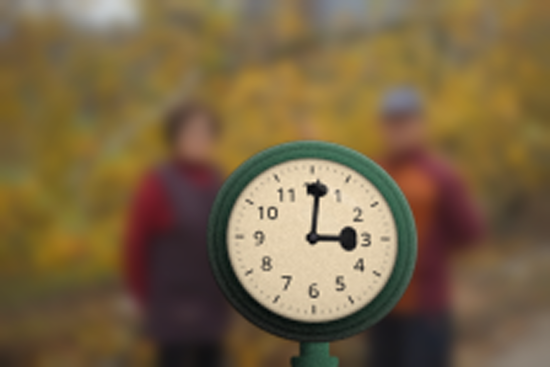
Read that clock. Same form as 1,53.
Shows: 3,01
